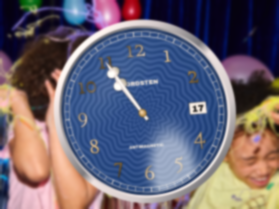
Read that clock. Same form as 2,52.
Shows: 10,55
